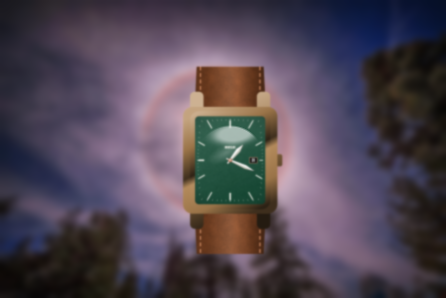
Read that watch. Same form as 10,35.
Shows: 1,19
